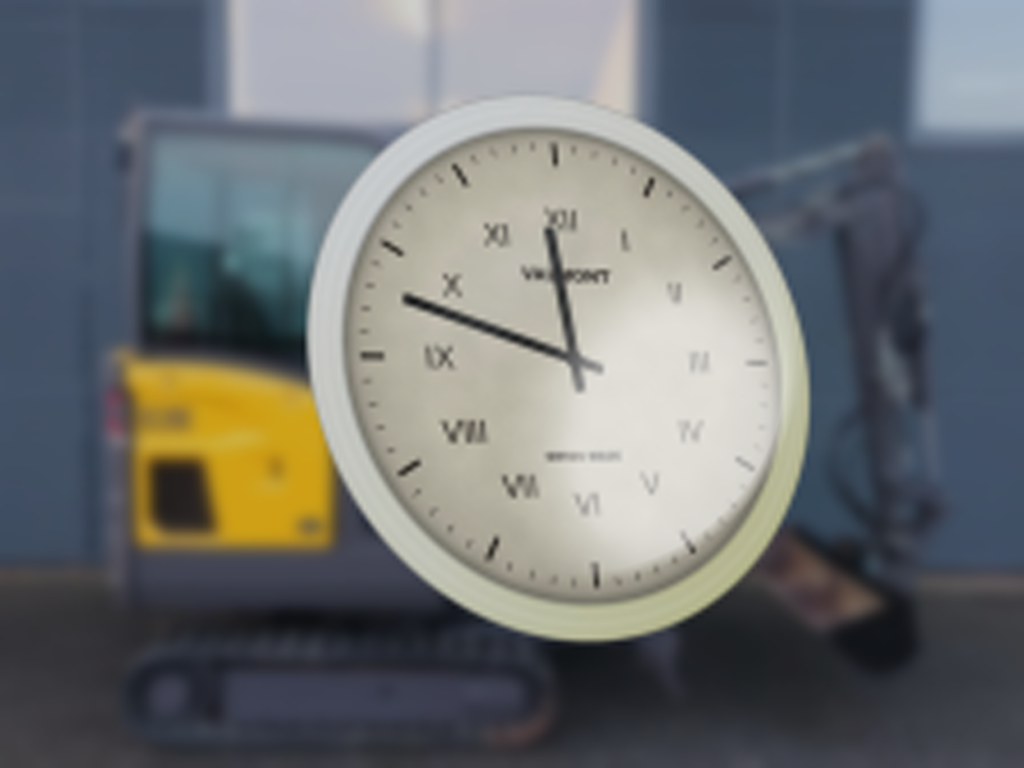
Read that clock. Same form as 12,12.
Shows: 11,48
